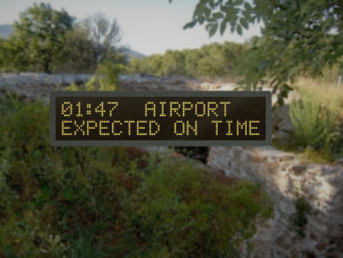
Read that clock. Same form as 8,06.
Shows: 1,47
